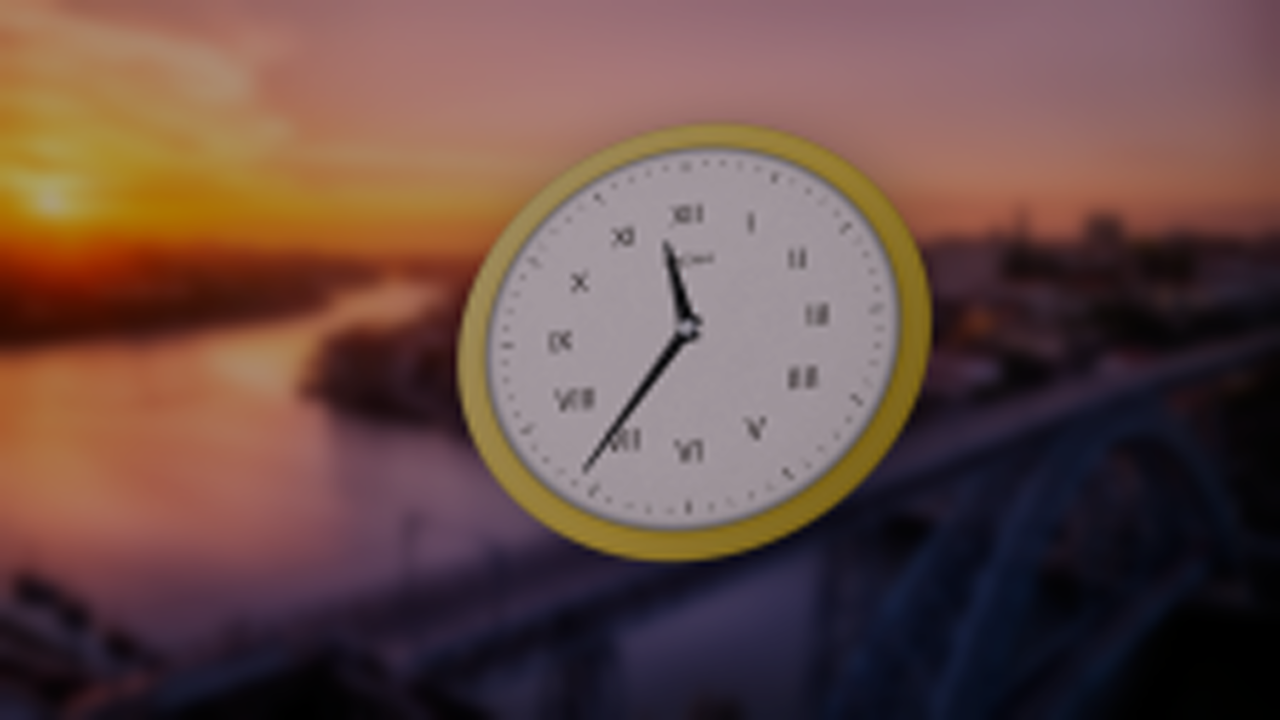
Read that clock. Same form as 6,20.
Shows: 11,36
